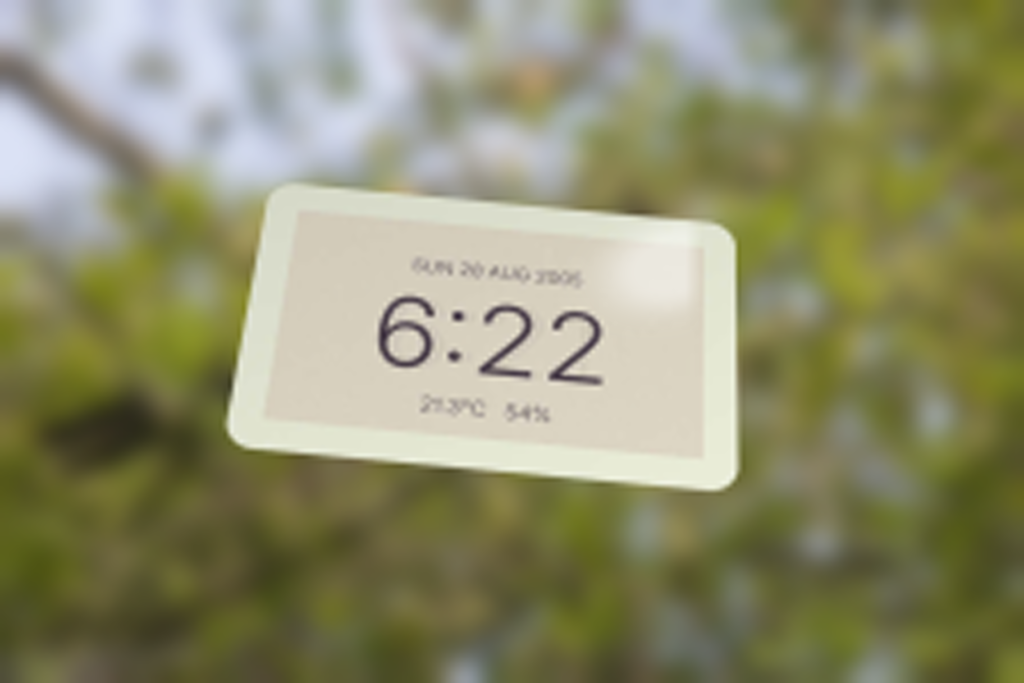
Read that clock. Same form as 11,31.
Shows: 6,22
